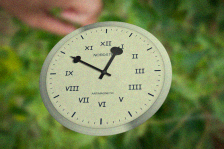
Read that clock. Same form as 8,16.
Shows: 12,50
